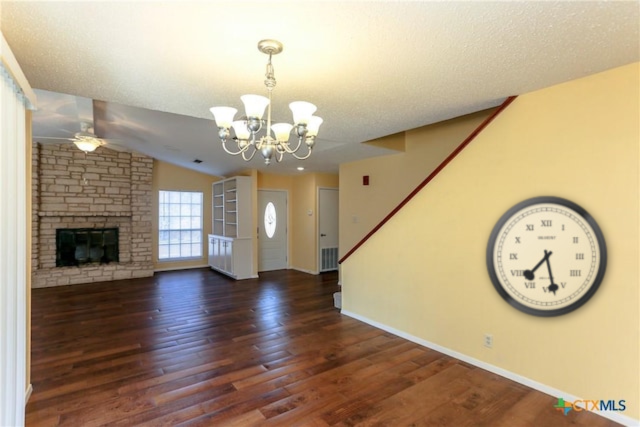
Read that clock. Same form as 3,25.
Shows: 7,28
